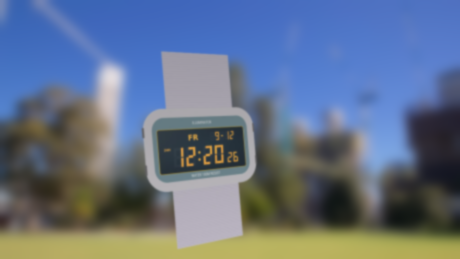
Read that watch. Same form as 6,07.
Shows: 12,20
